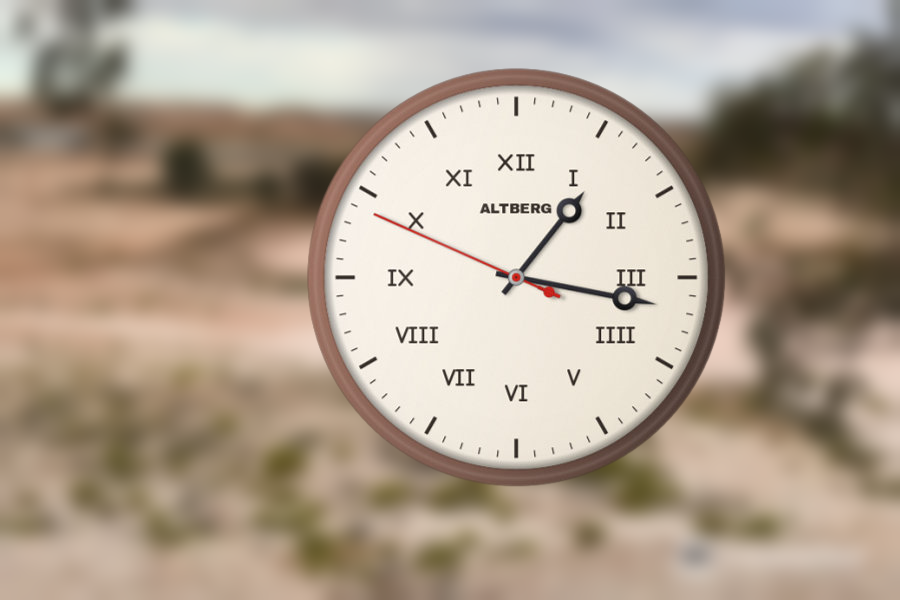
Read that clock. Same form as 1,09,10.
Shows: 1,16,49
